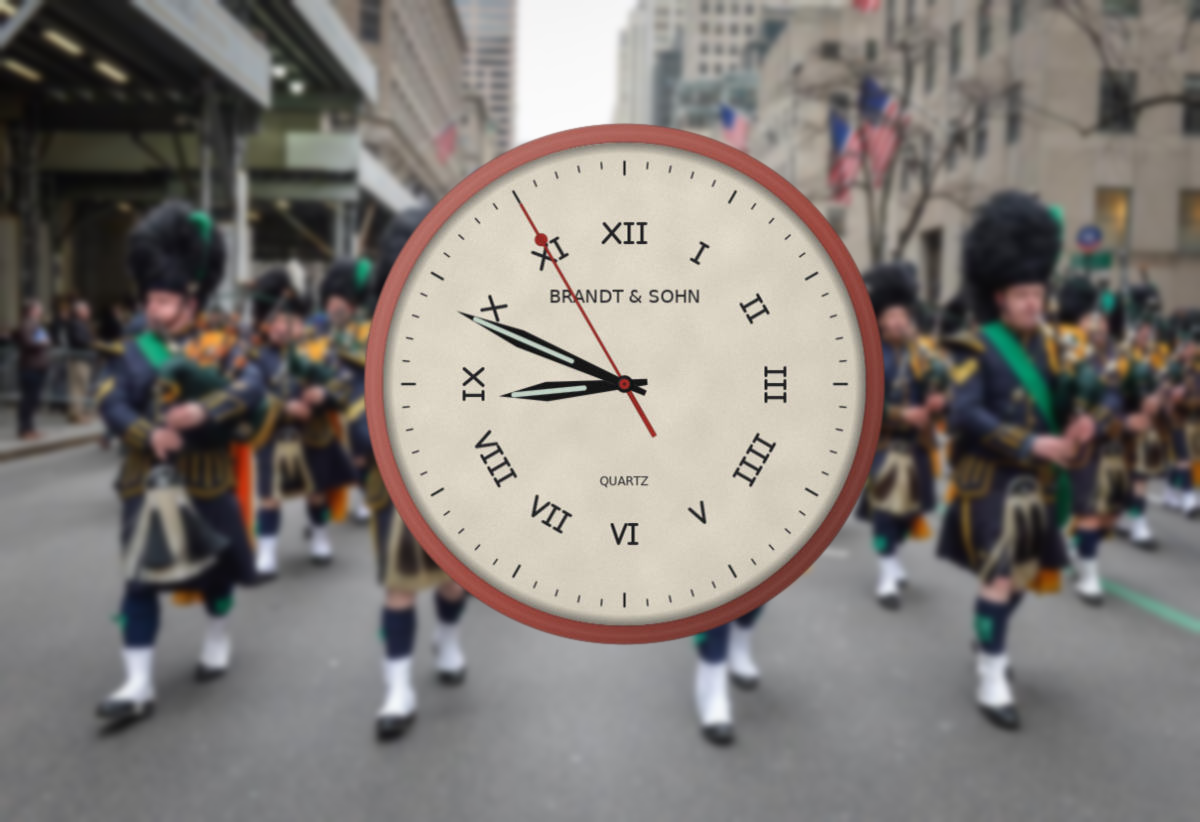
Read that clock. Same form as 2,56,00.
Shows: 8,48,55
